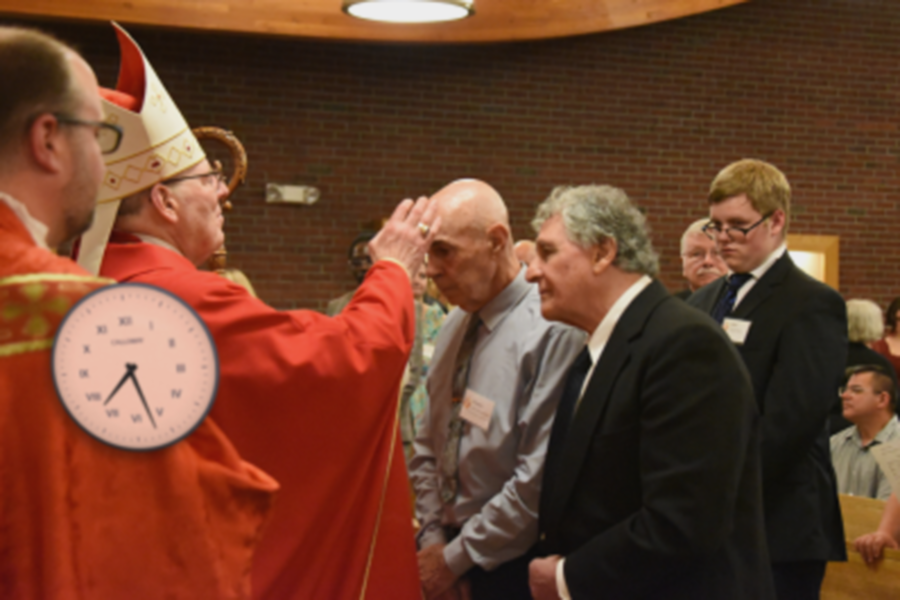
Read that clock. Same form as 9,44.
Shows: 7,27
